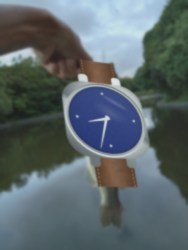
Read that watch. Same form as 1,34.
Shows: 8,33
